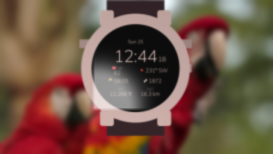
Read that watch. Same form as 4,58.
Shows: 12,44
